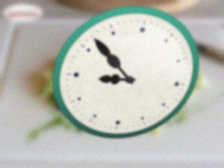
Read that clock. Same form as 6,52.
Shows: 8,52
